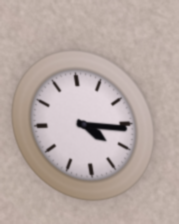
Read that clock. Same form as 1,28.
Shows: 4,16
